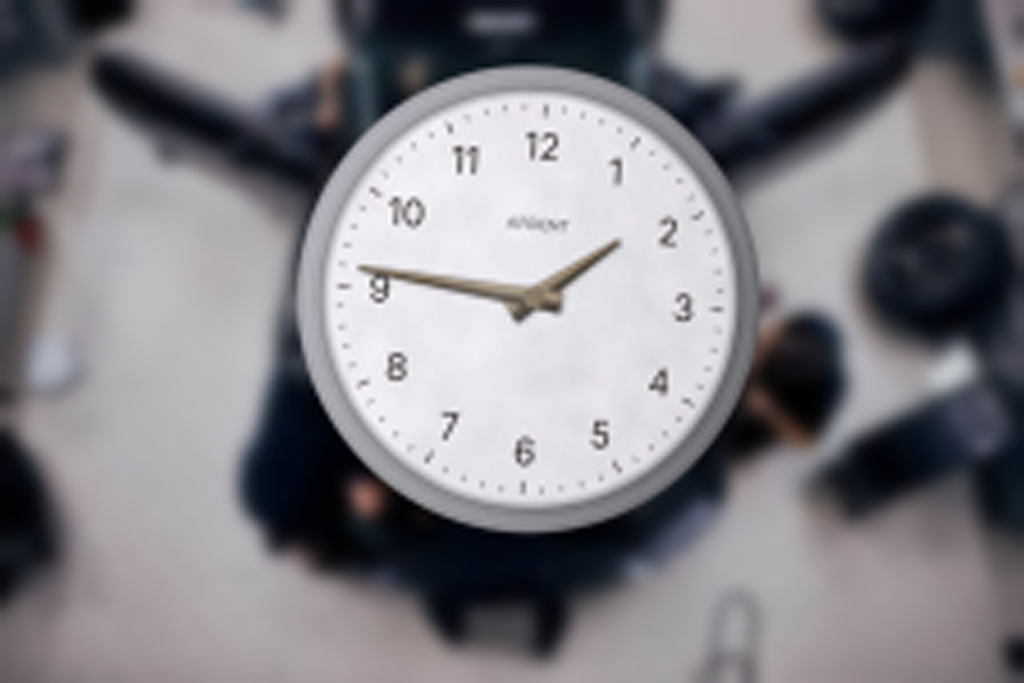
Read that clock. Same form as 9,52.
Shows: 1,46
